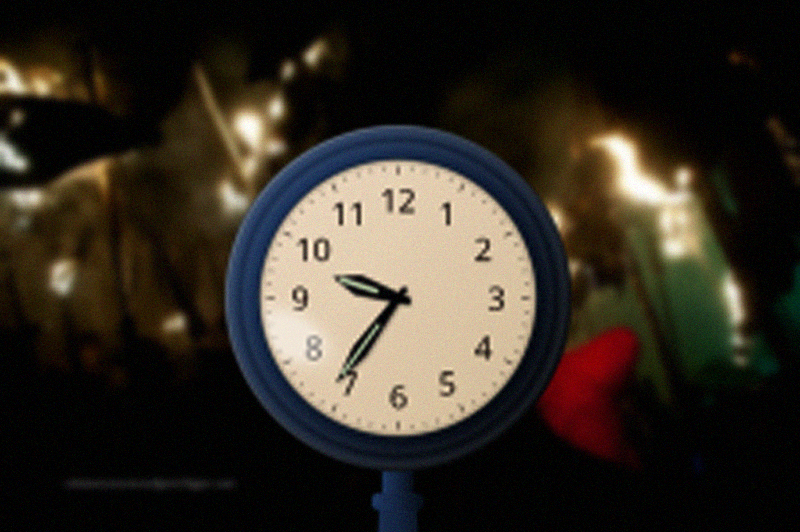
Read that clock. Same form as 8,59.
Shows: 9,36
